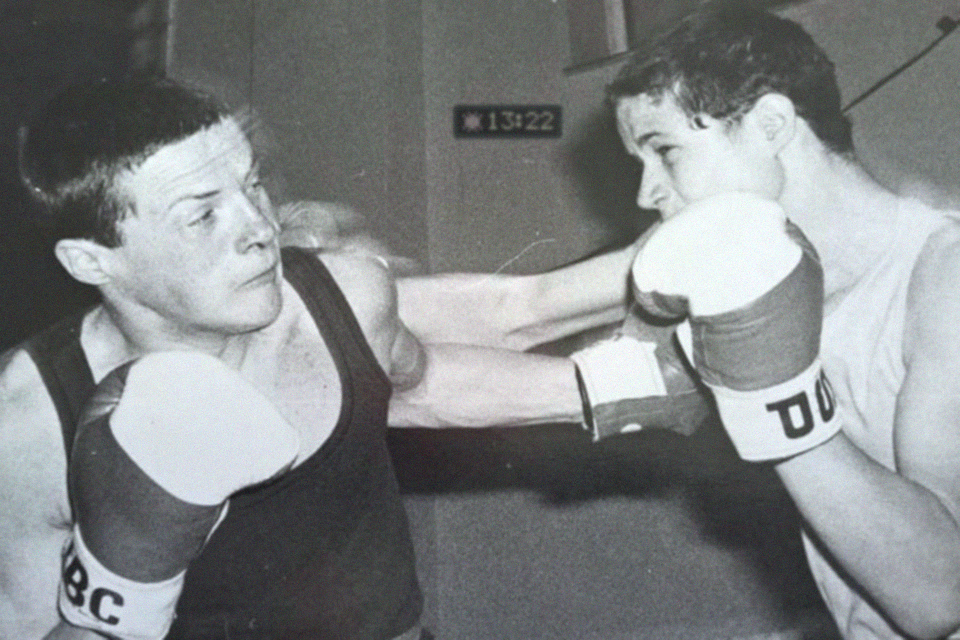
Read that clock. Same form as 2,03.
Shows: 13,22
